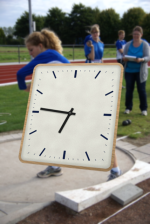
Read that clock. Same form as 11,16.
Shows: 6,46
